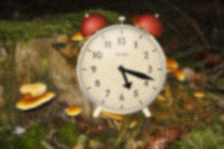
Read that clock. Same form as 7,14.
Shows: 5,18
